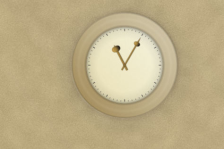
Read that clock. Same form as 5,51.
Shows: 11,05
